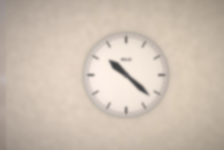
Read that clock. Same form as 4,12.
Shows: 10,22
